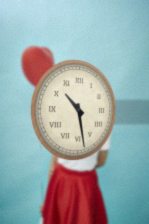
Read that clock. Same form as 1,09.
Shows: 10,28
